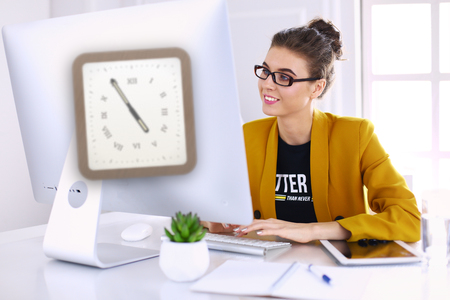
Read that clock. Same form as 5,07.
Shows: 4,55
